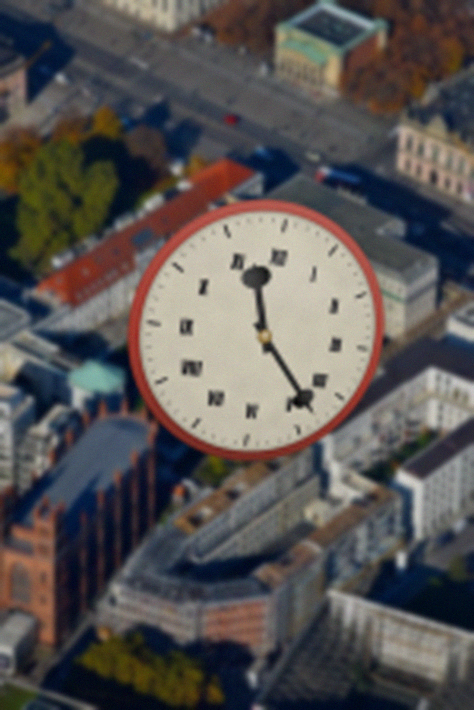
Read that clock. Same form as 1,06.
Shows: 11,23
